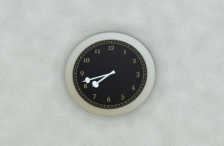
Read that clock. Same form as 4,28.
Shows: 7,42
